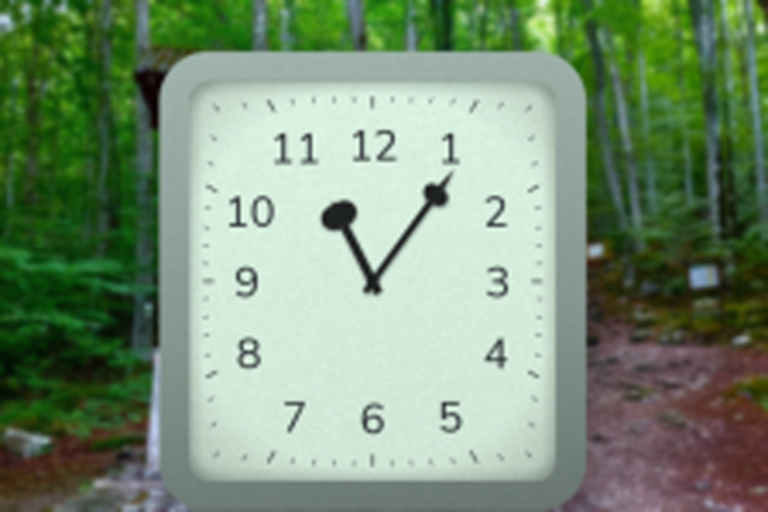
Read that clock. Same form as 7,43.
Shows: 11,06
